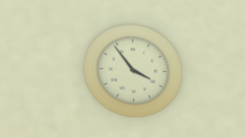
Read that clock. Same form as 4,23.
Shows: 3,54
